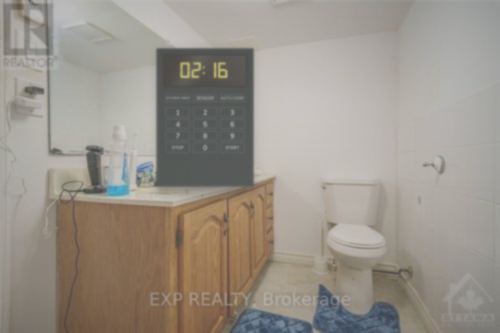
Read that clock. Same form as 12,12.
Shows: 2,16
